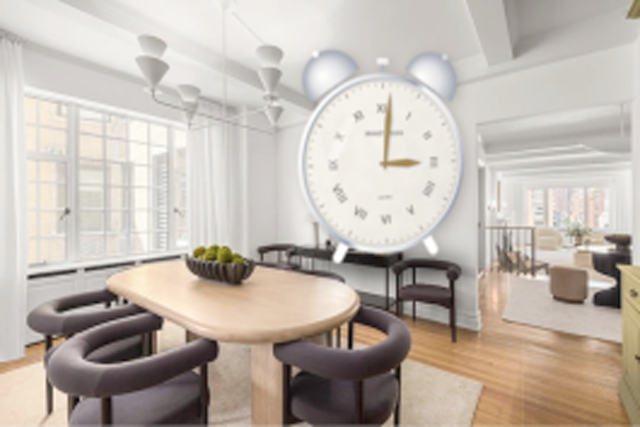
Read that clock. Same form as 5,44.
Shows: 3,01
